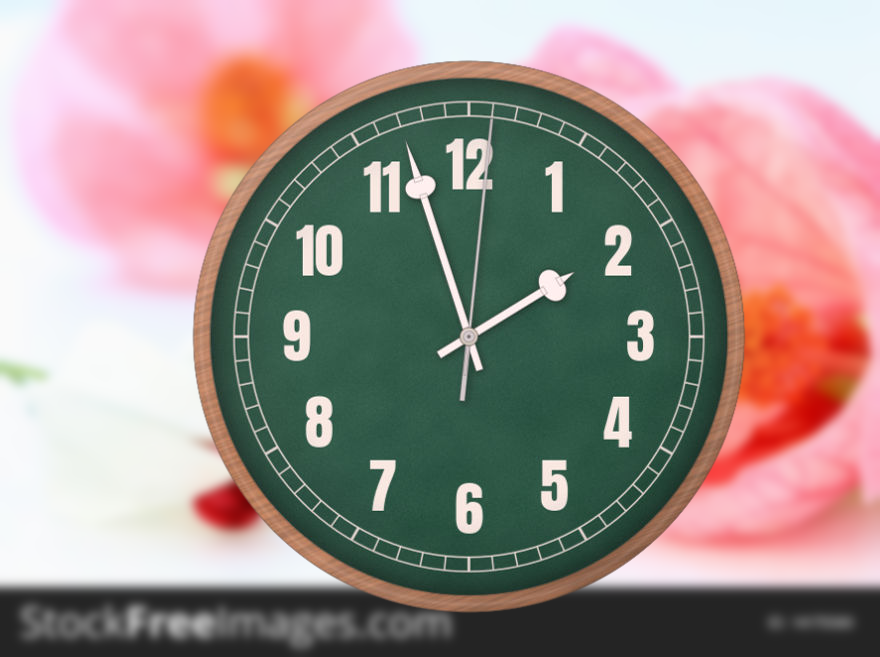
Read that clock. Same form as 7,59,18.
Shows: 1,57,01
